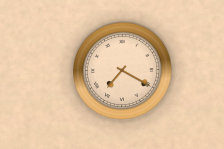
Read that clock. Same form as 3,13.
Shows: 7,20
